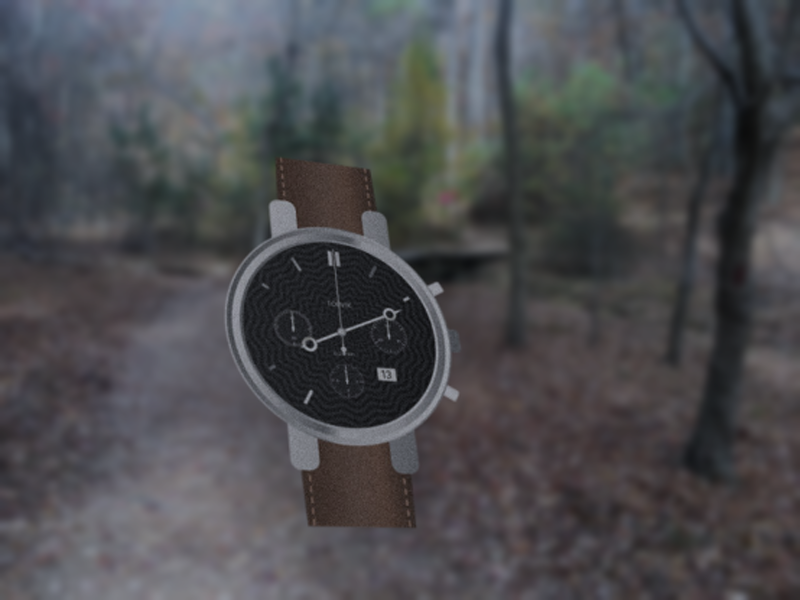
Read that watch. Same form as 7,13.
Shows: 8,11
